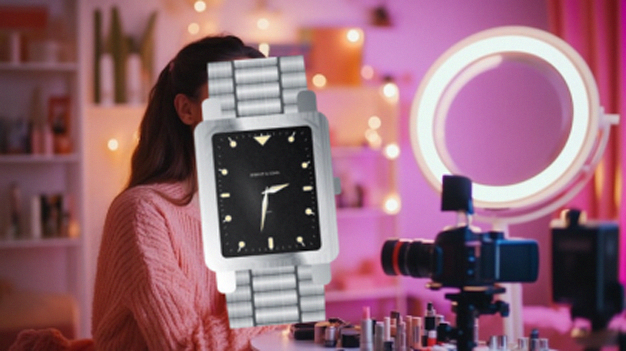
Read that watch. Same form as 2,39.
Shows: 2,32
